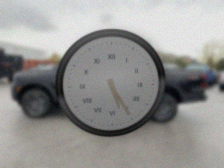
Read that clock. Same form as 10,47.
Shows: 5,25
